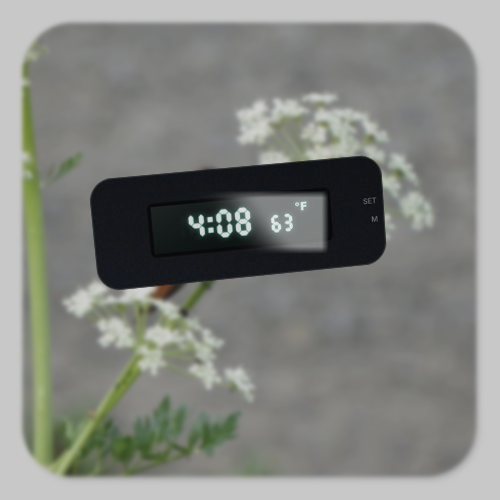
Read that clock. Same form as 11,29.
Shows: 4,08
